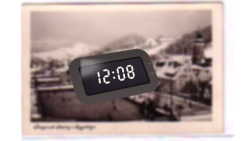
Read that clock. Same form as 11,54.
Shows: 12,08
